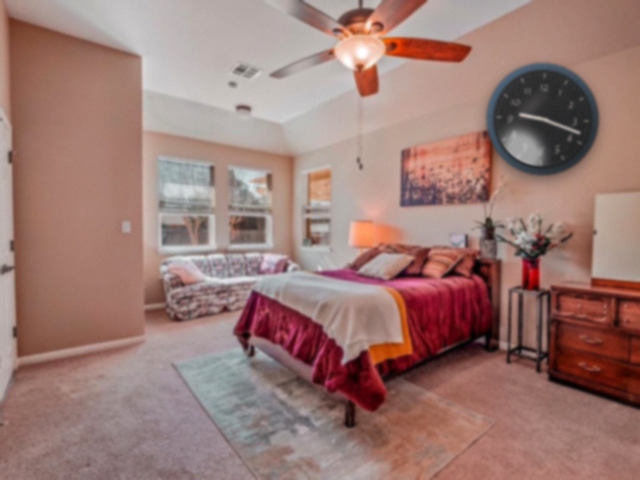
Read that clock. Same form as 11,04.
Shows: 9,18
